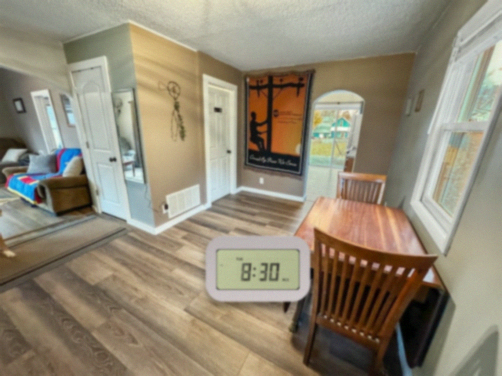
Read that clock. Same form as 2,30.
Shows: 8,30
